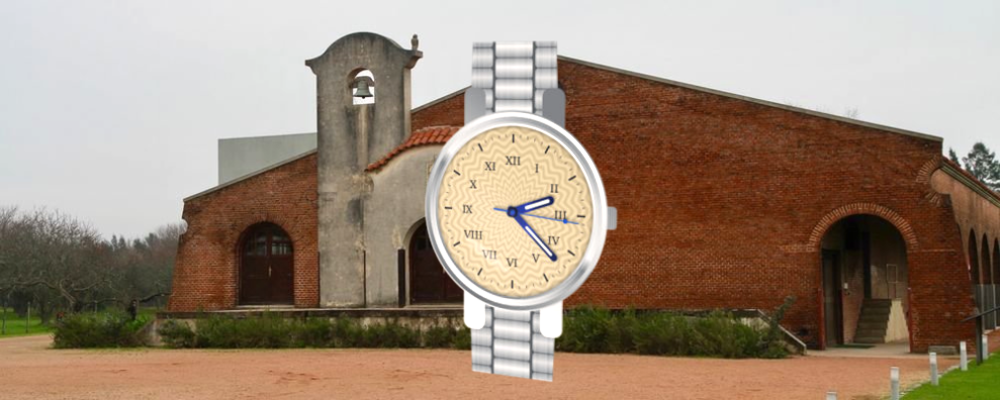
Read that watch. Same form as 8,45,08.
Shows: 2,22,16
